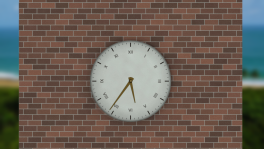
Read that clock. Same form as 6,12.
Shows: 5,36
